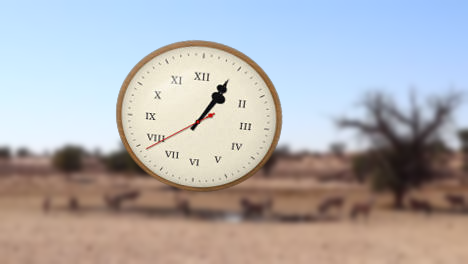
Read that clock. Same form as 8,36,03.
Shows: 1,04,39
